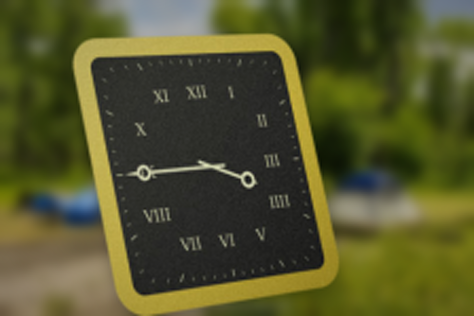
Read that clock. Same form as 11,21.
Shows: 3,45
